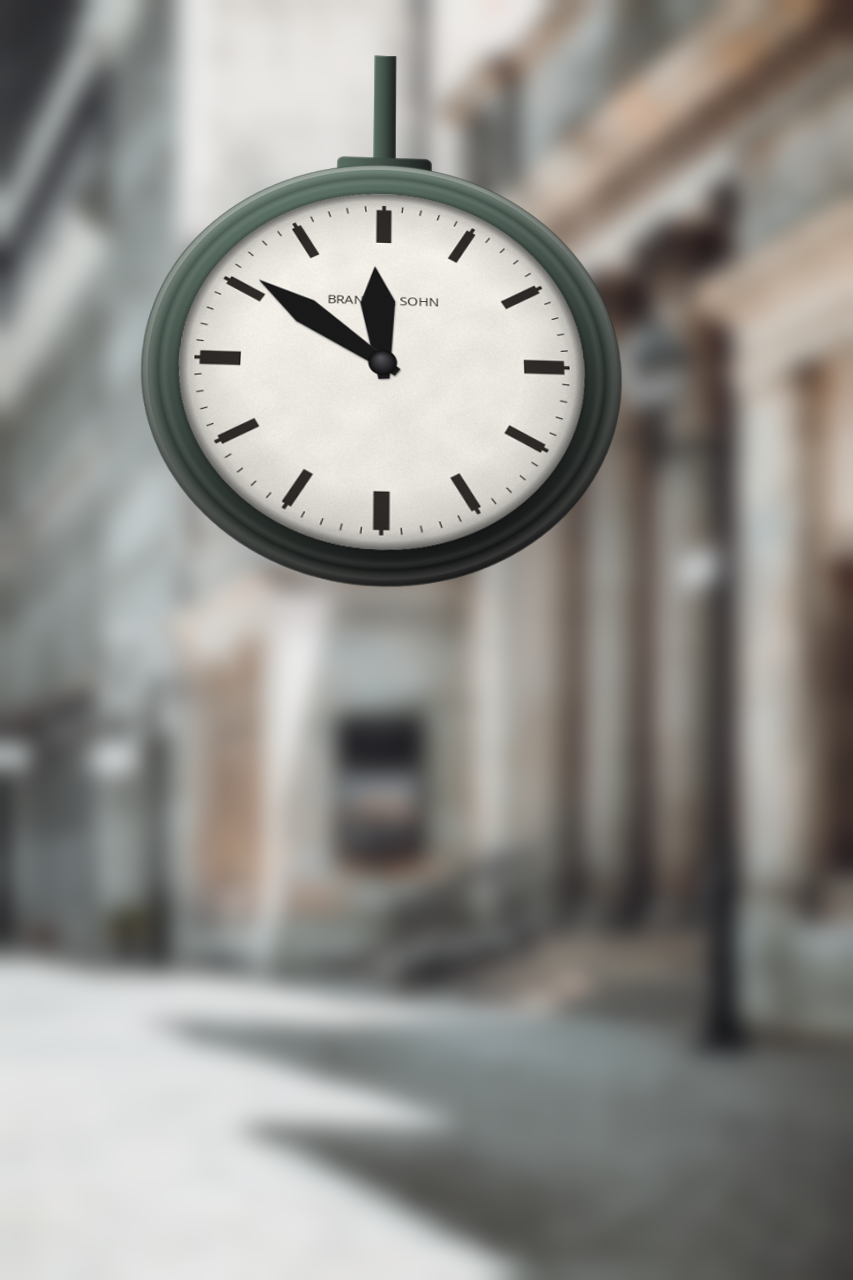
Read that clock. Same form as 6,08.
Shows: 11,51
